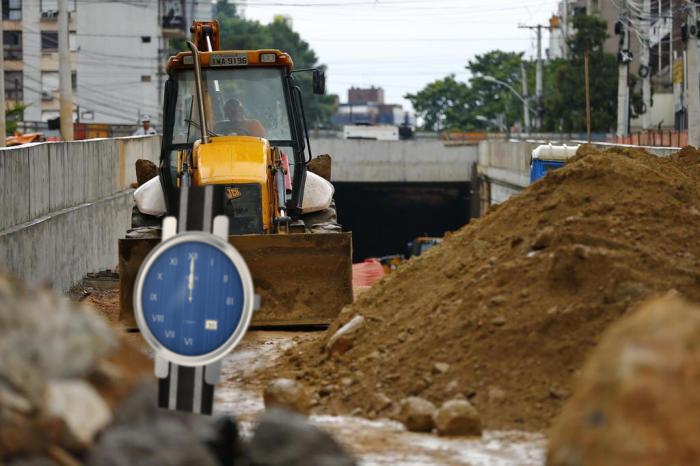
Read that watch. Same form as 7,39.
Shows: 12,00
